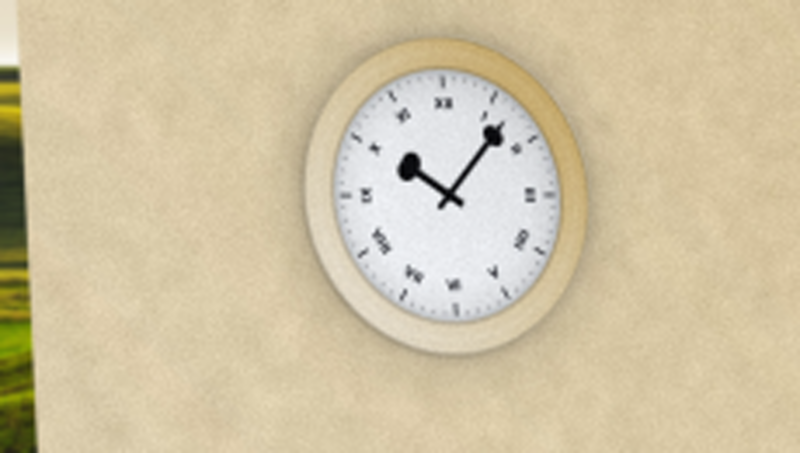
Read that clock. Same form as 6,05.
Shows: 10,07
